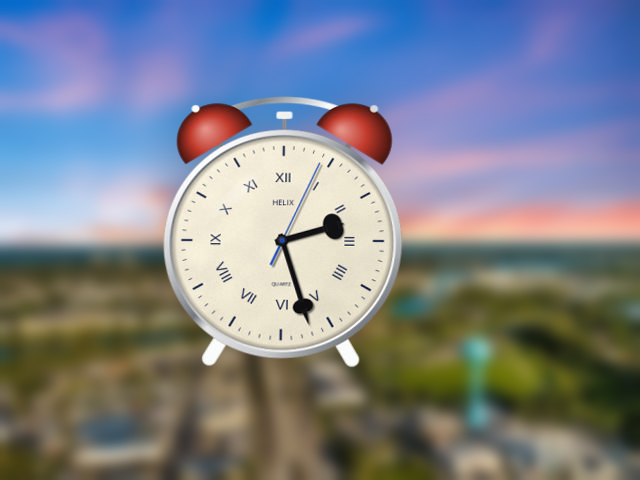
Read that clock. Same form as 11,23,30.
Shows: 2,27,04
